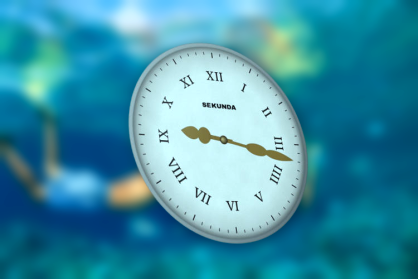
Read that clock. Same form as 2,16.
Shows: 9,17
